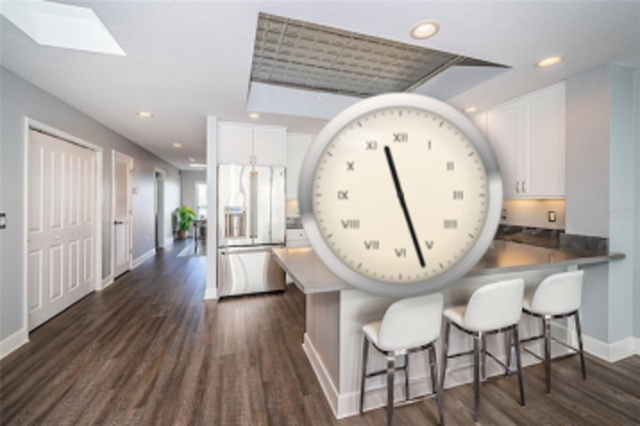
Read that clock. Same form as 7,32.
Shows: 11,27
